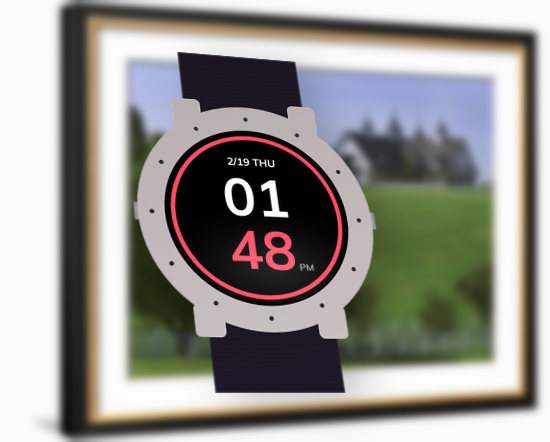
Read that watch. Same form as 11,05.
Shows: 1,48
